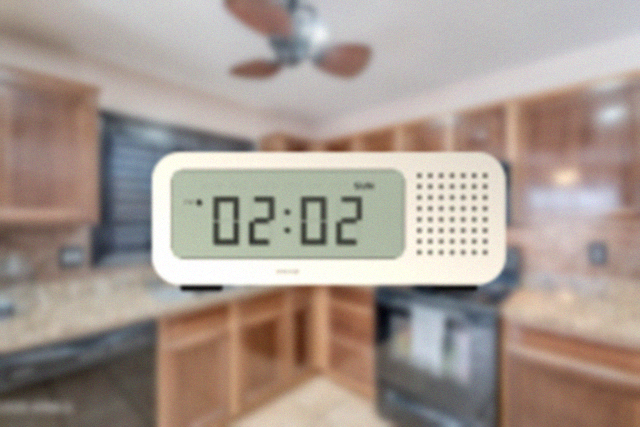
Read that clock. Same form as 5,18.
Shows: 2,02
